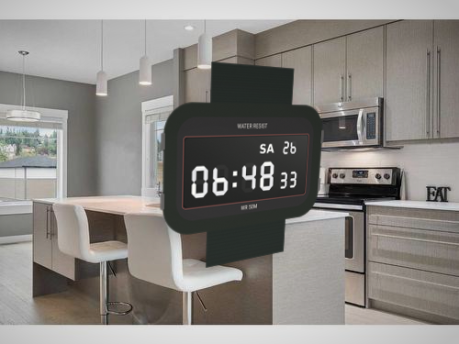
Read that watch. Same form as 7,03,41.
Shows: 6,48,33
